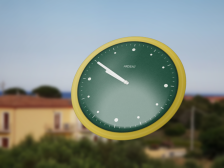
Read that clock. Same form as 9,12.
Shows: 9,50
